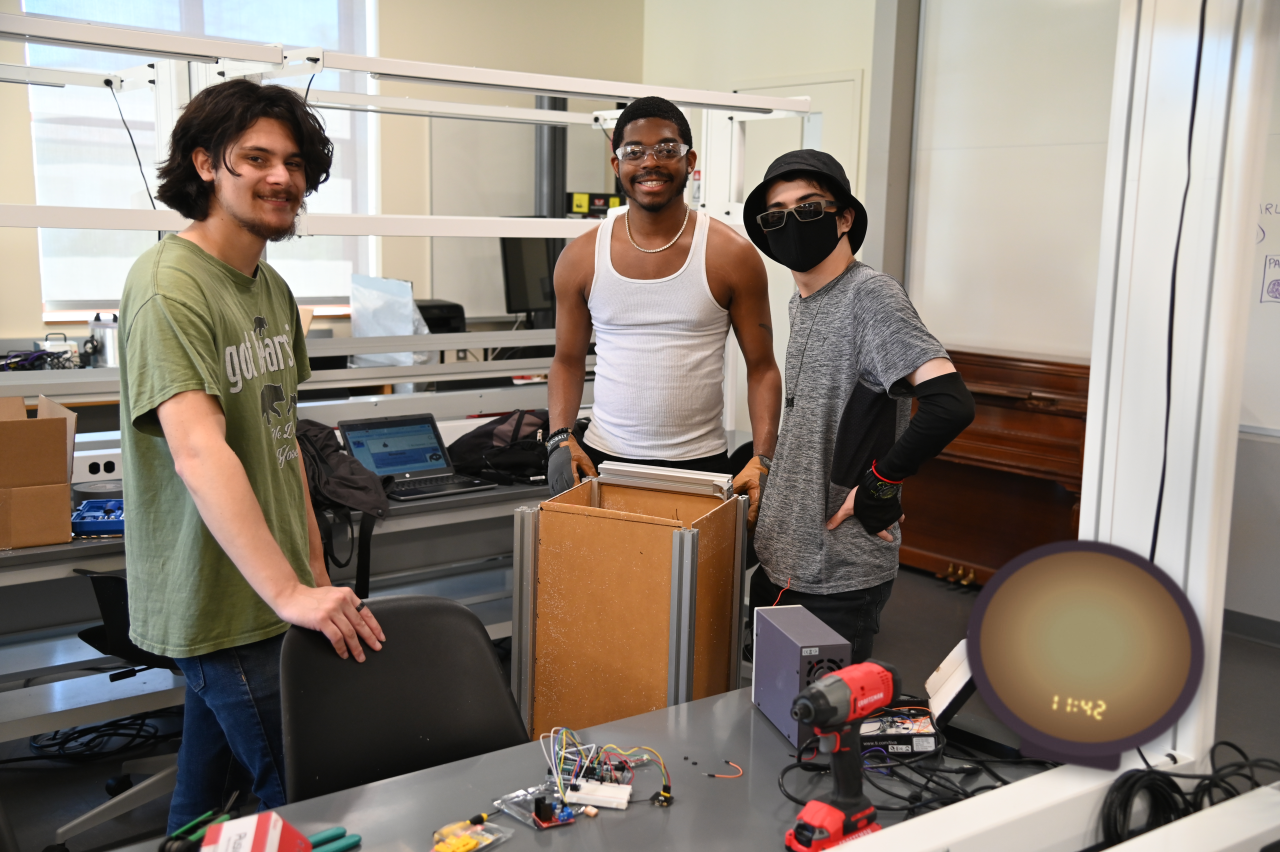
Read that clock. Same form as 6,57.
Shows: 11,42
